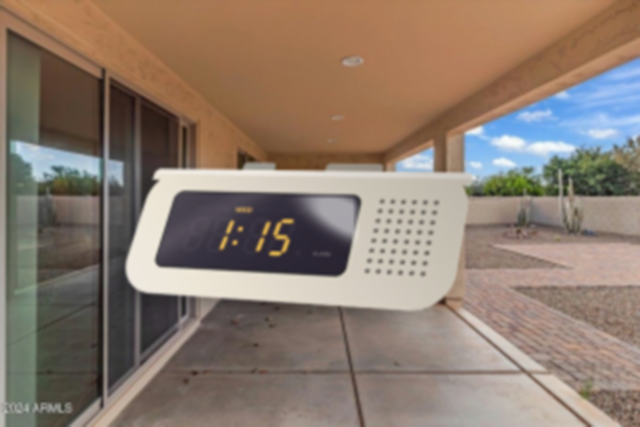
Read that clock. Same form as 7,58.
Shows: 1,15
